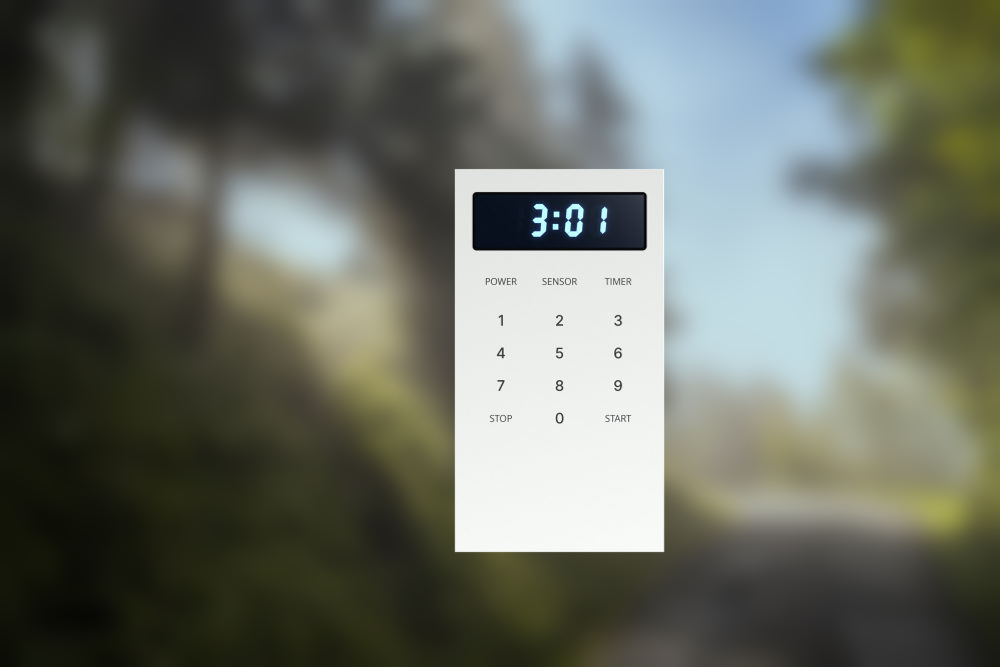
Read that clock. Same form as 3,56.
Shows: 3,01
